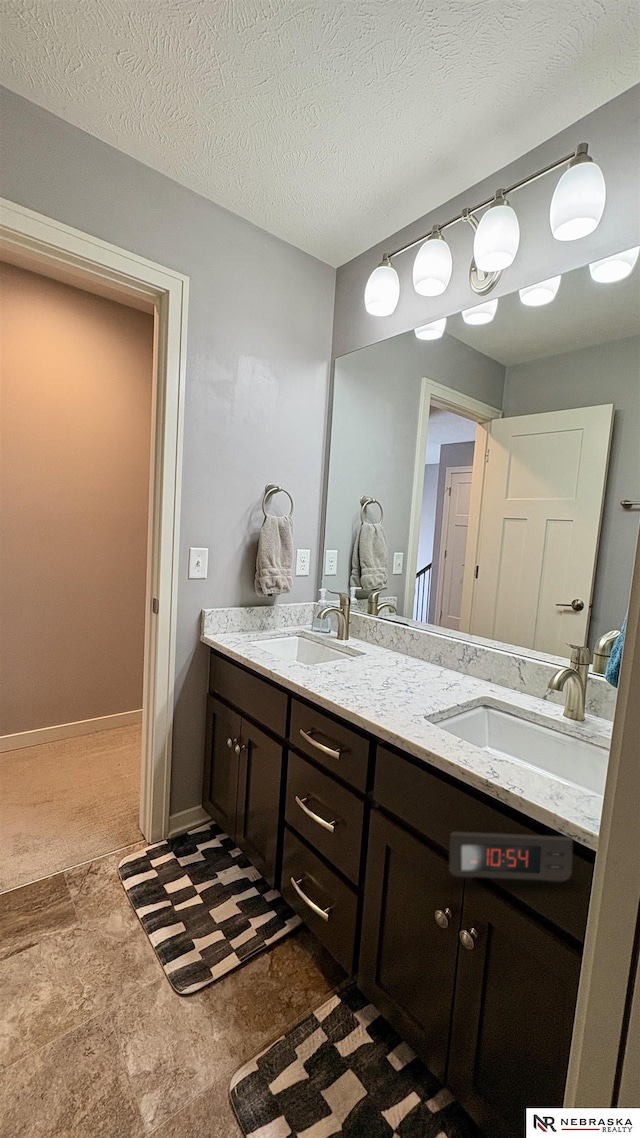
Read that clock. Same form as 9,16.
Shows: 10,54
